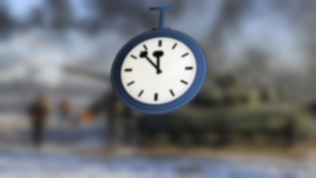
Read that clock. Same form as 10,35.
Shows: 11,53
